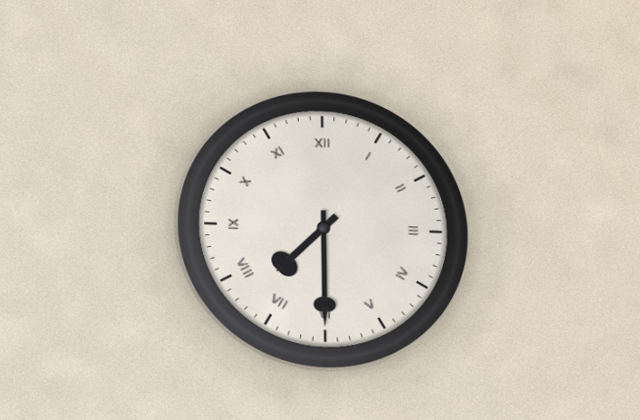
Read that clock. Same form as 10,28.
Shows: 7,30
